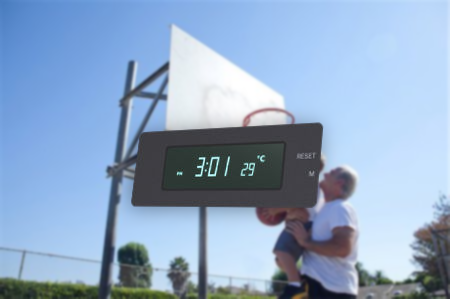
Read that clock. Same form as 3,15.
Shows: 3,01
